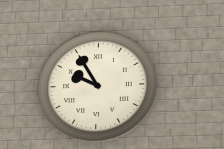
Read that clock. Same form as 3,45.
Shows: 9,55
